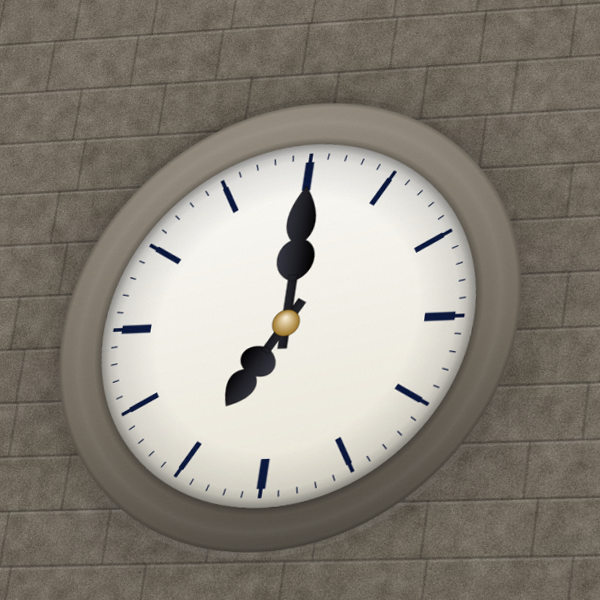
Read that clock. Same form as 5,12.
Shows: 7,00
